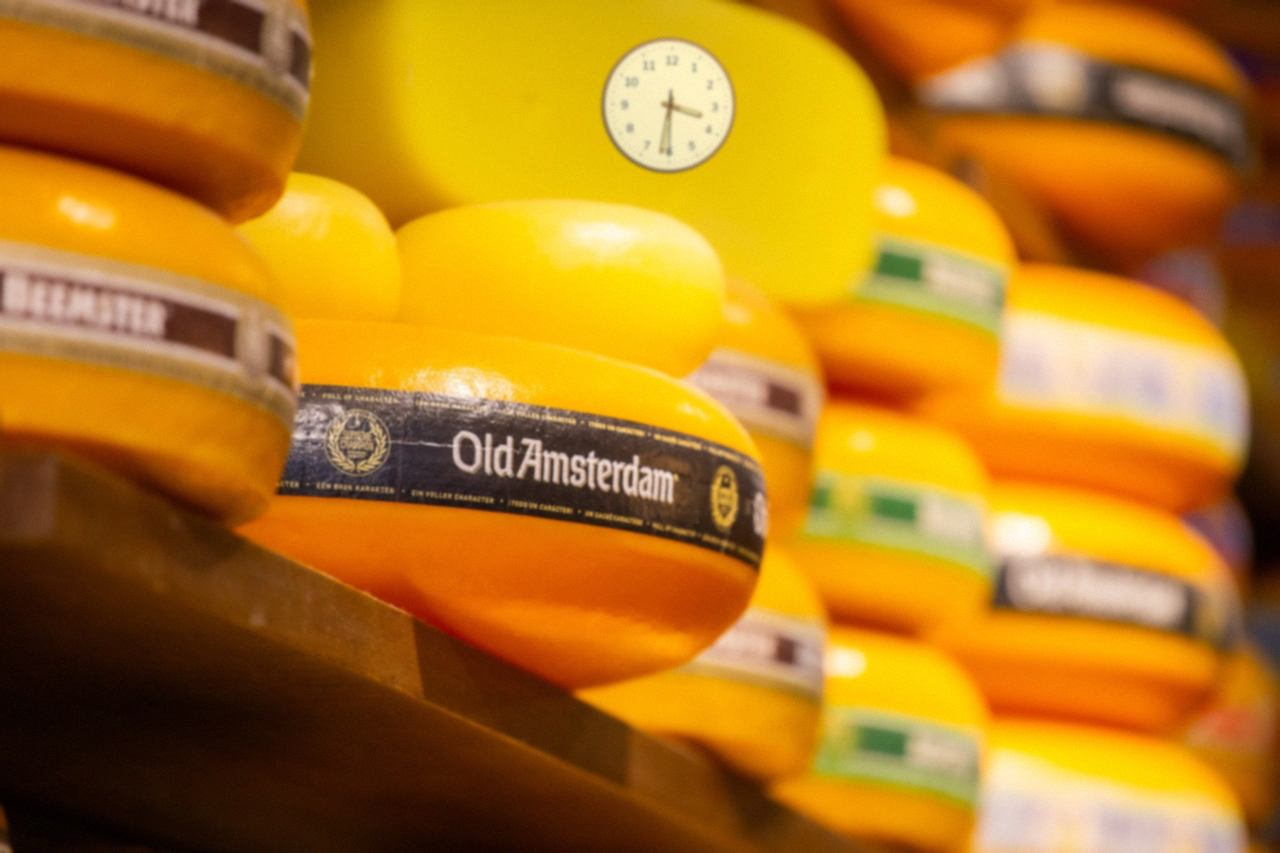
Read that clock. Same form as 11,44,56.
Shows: 3,31,30
